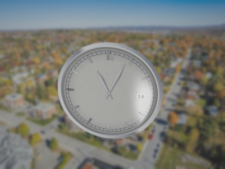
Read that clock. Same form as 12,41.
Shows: 11,04
